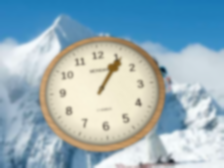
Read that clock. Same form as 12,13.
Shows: 1,06
